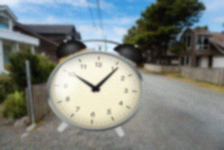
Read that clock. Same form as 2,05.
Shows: 10,06
